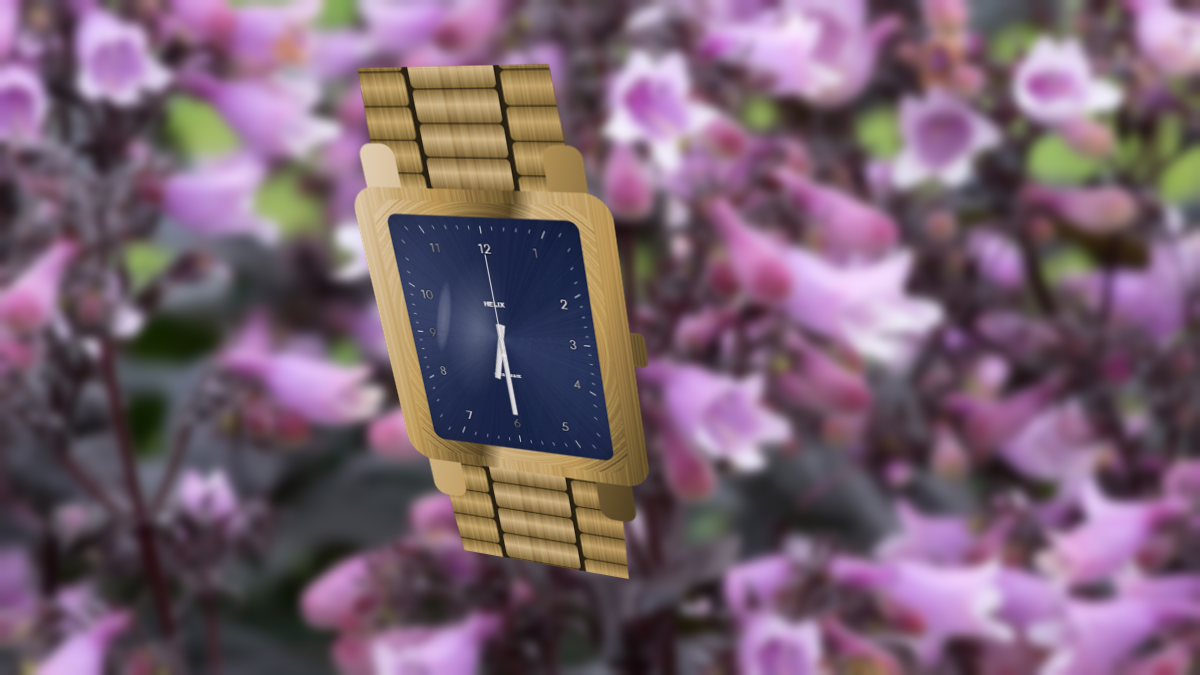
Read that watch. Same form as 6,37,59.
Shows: 6,30,00
